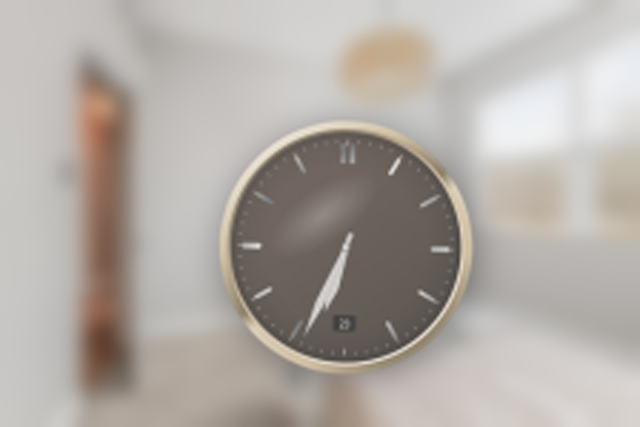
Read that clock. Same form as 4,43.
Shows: 6,34
